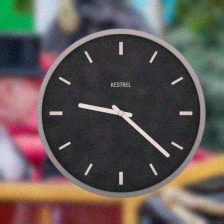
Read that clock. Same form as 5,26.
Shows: 9,22
